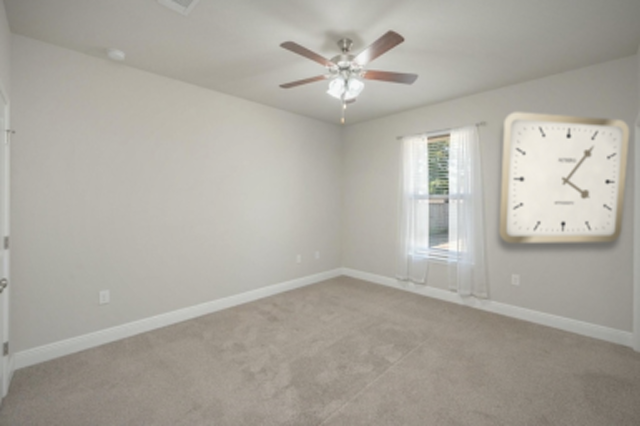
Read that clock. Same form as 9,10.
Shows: 4,06
